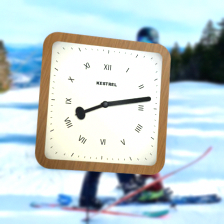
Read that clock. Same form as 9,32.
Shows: 8,13
